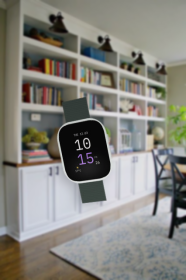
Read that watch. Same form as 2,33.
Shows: 10,15
